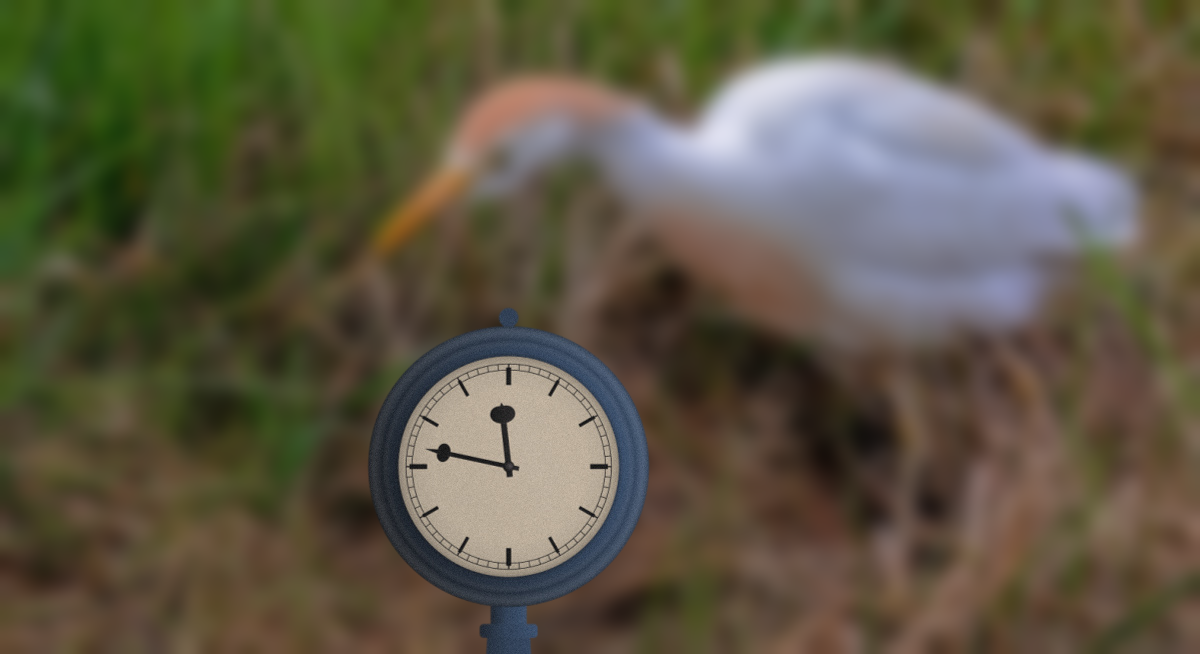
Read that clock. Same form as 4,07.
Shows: 11,47
